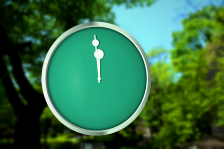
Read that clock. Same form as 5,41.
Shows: 11,59
